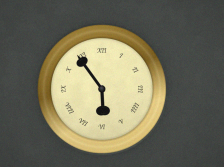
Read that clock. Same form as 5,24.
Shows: 5,54
